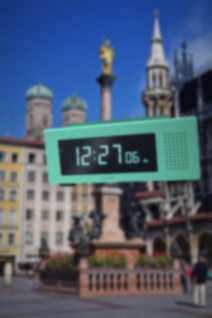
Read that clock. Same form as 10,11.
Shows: 12,27
